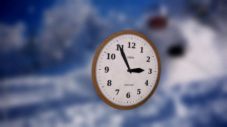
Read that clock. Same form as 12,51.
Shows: 2,55
